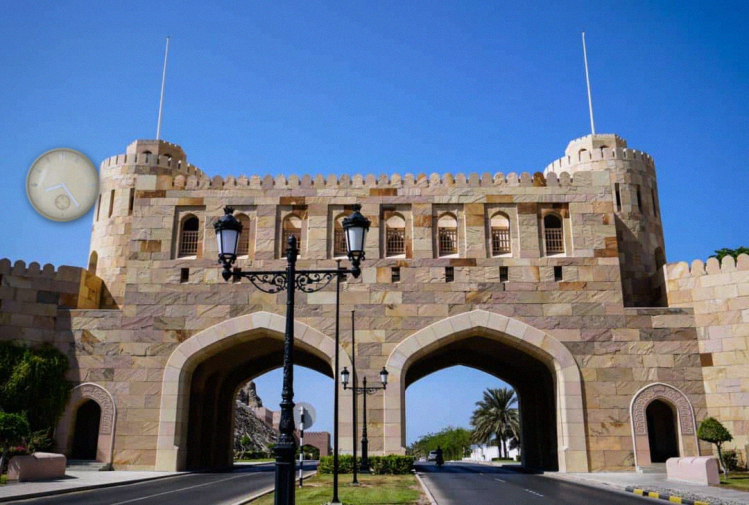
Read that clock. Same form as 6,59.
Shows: 8,24
